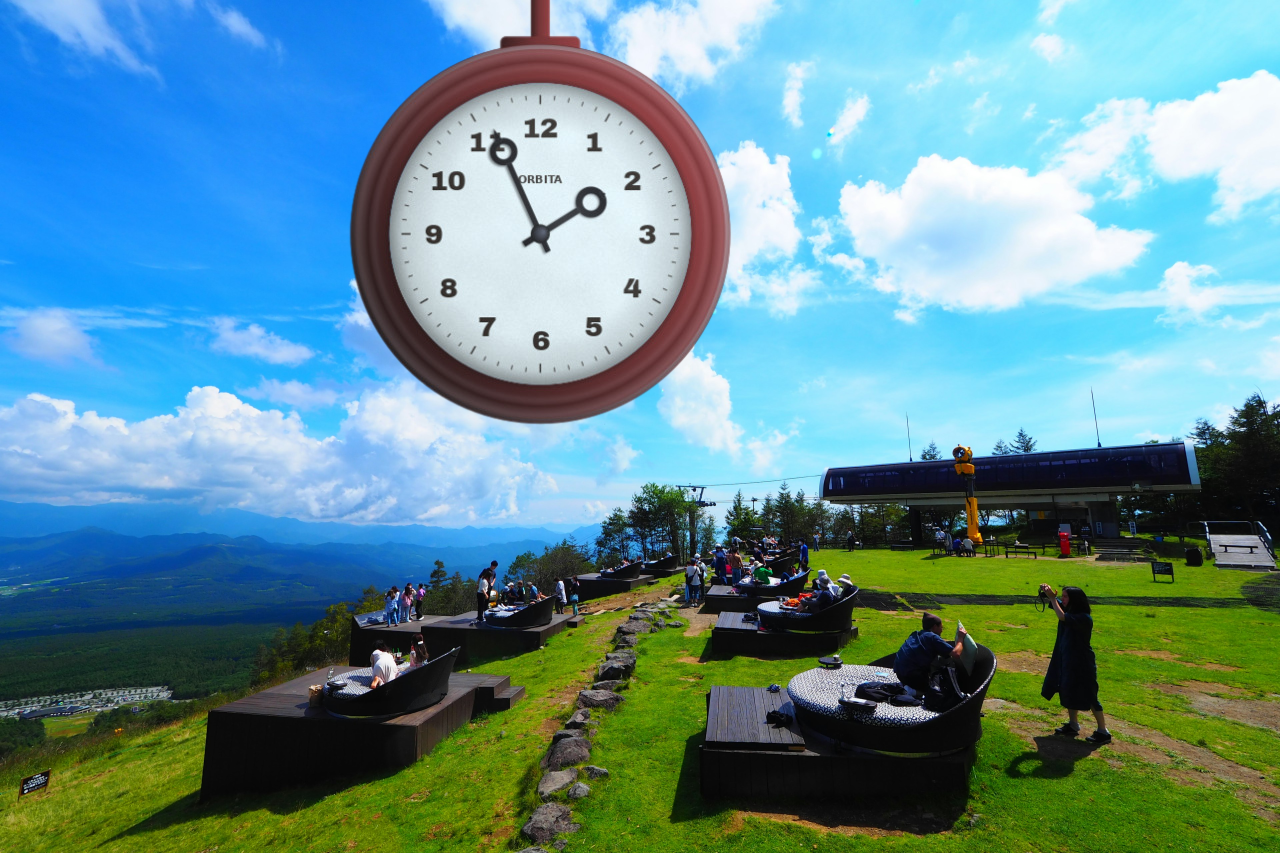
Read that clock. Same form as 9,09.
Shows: 1,56
